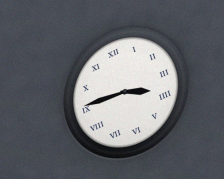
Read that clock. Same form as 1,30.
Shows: 3,46
